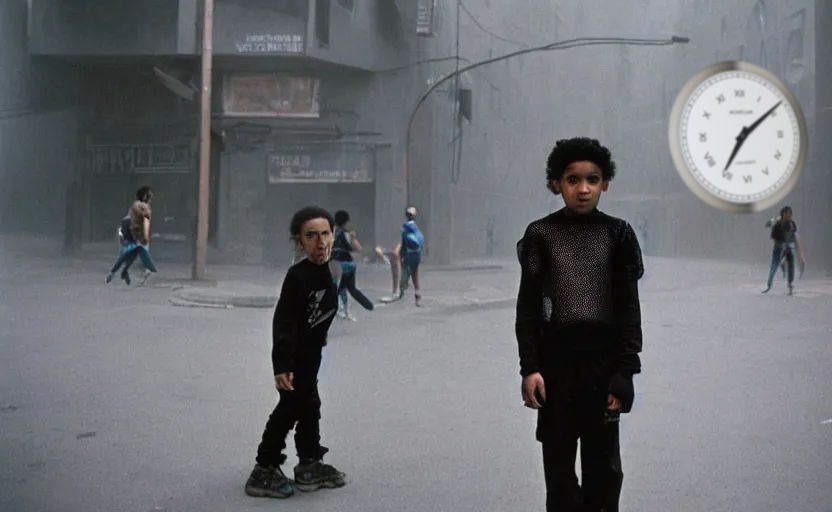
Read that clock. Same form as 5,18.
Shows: 7,09
